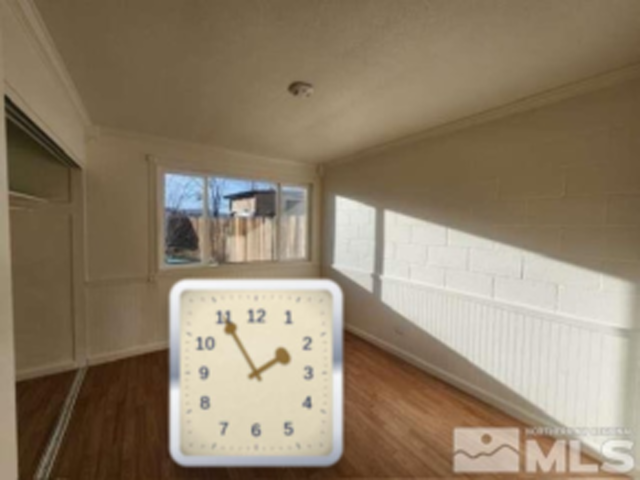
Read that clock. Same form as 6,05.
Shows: 1,55
